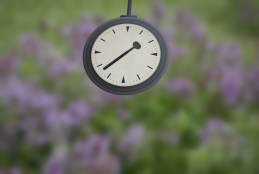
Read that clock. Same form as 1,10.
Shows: 1,38
